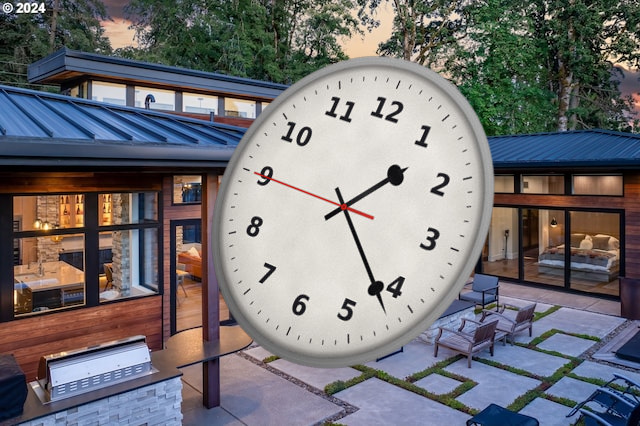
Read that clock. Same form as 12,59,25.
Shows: 1,21,45
